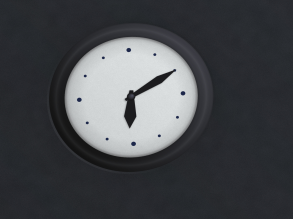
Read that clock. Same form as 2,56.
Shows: 6,10
